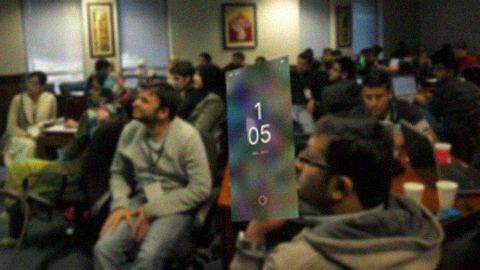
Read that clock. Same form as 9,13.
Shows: 1,05
